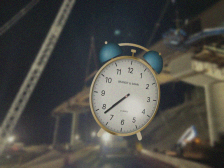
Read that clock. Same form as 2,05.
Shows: 7,38
